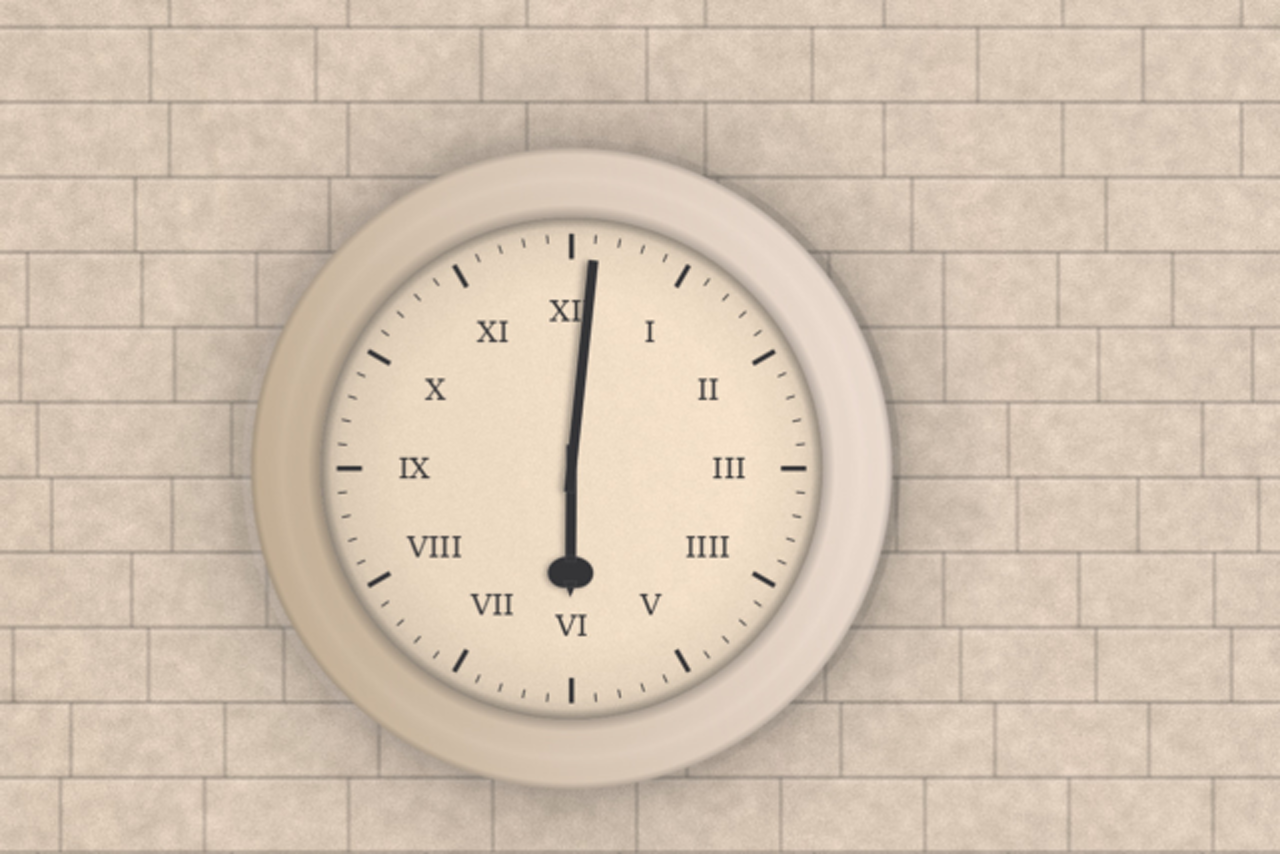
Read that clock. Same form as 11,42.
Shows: 6,01
